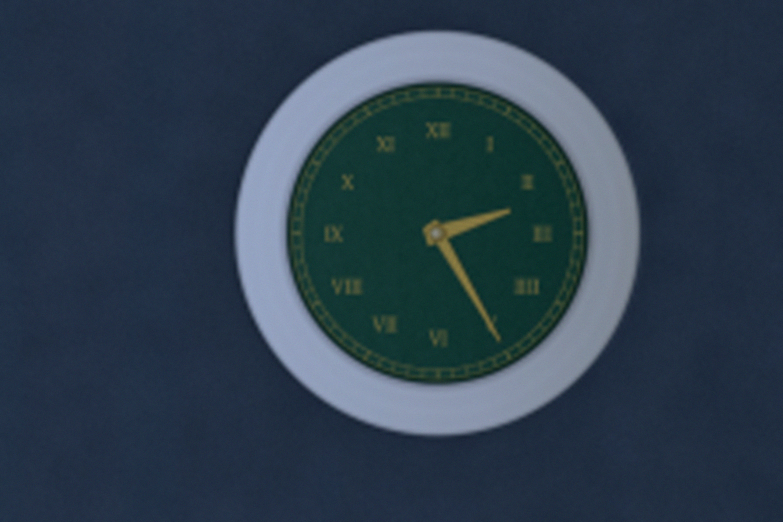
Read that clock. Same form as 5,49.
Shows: 2,25
